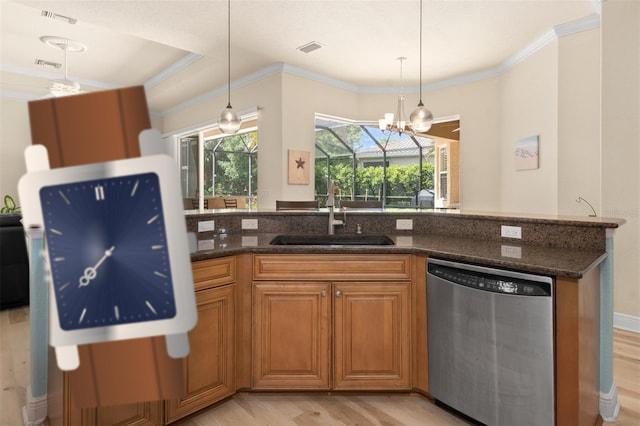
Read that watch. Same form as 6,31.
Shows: 7,38
